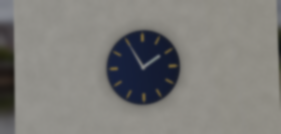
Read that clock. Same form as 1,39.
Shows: 1,55
